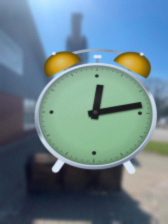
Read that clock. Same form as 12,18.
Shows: 12,13
